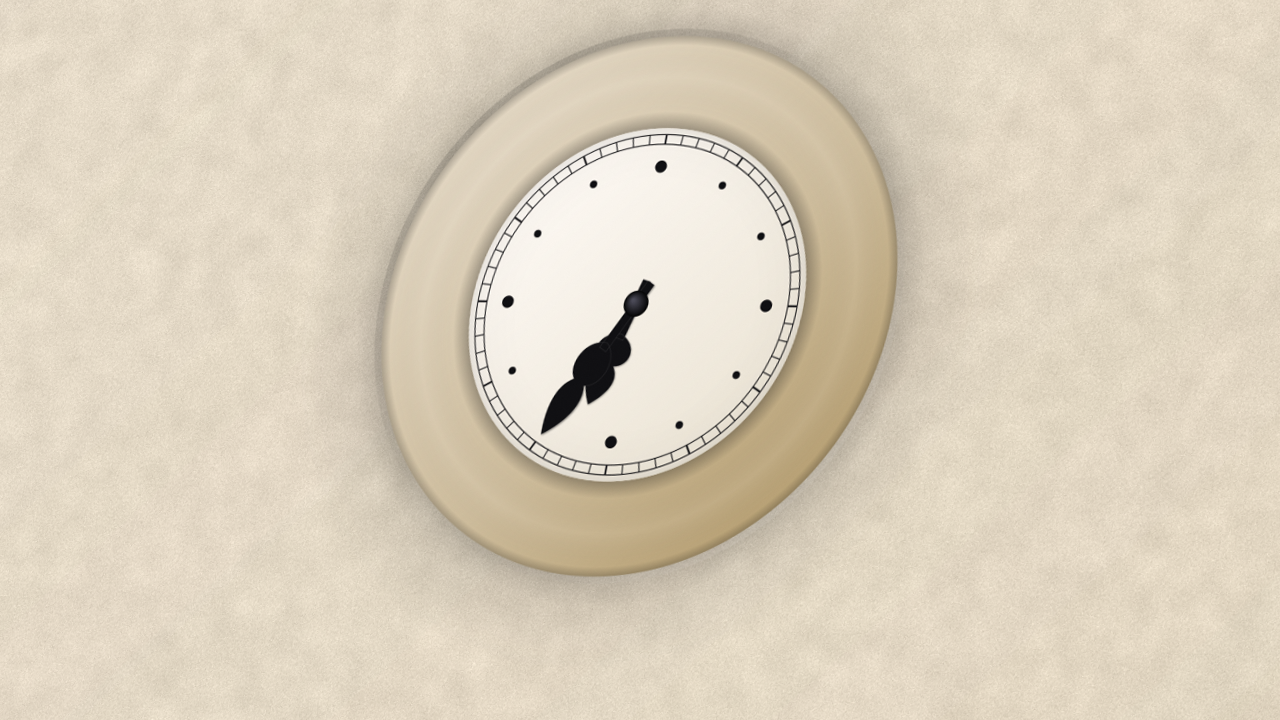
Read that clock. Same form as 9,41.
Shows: 6,35
